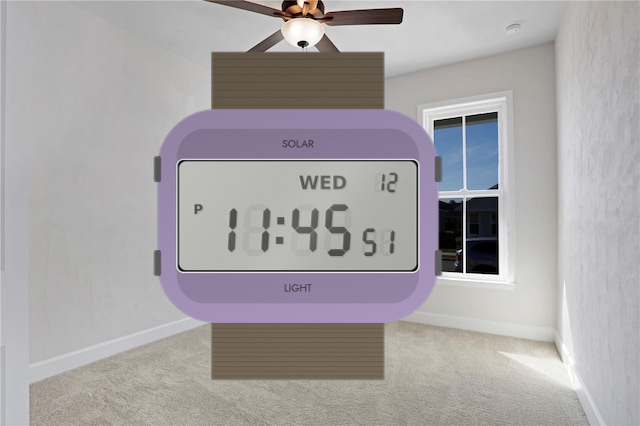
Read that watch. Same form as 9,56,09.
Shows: 11,45,51
